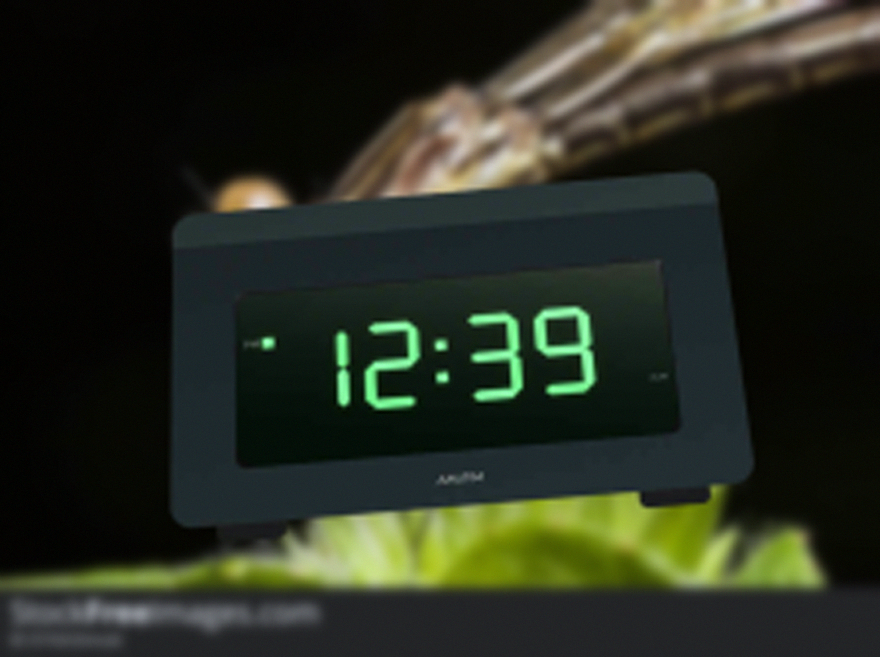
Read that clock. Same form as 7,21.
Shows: 12,39
